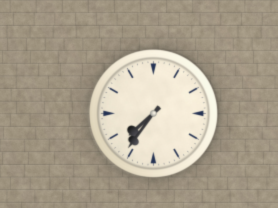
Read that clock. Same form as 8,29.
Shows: 7,36
